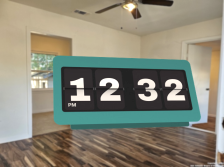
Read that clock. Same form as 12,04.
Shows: 12,32
